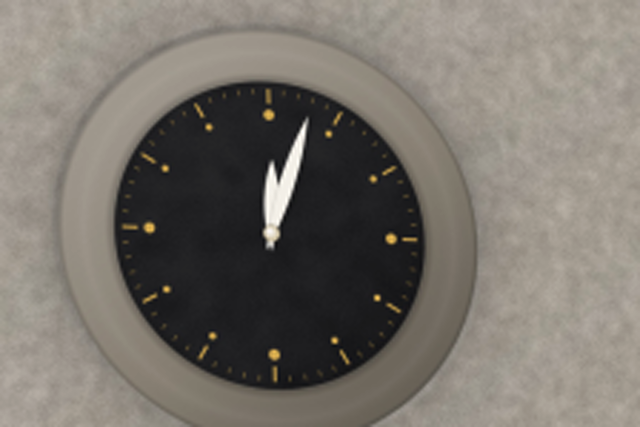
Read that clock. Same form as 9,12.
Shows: 12,03
